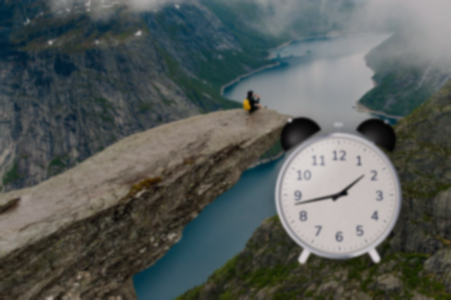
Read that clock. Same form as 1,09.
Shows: 1,43
